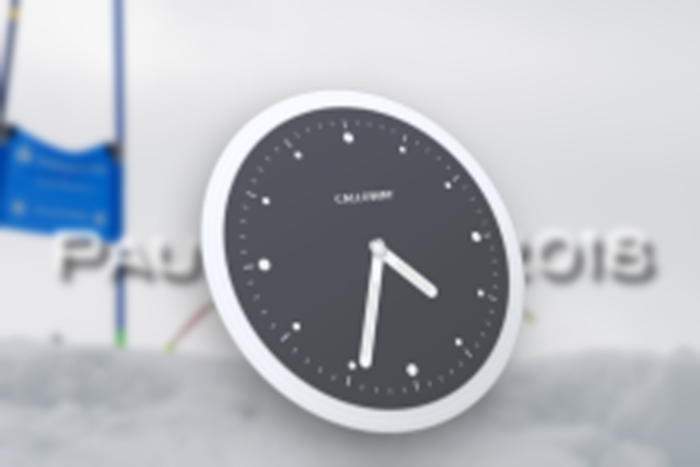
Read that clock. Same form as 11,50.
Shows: 4,34
